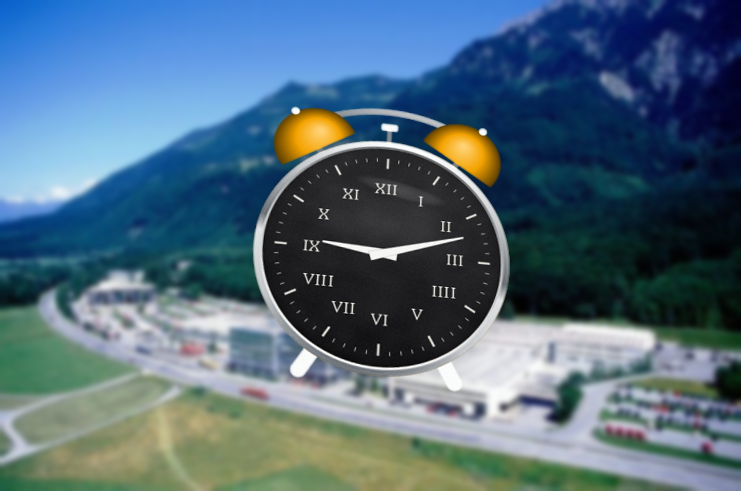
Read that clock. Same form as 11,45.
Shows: 9,12
